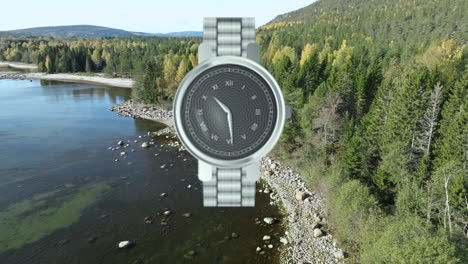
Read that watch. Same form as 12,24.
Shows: 10,29
